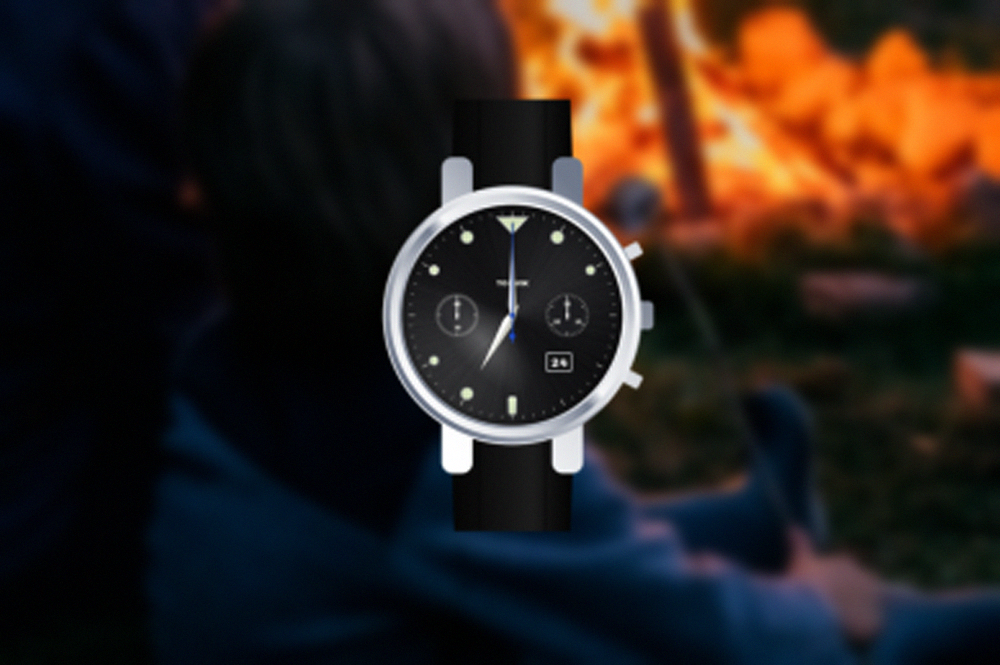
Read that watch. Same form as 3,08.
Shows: 7,00
